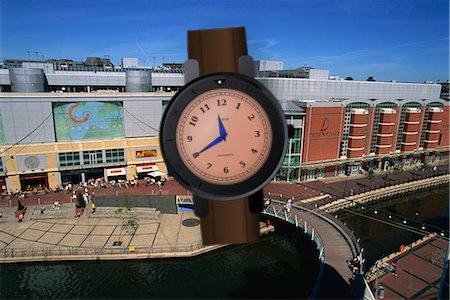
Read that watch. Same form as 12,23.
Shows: 11,40
